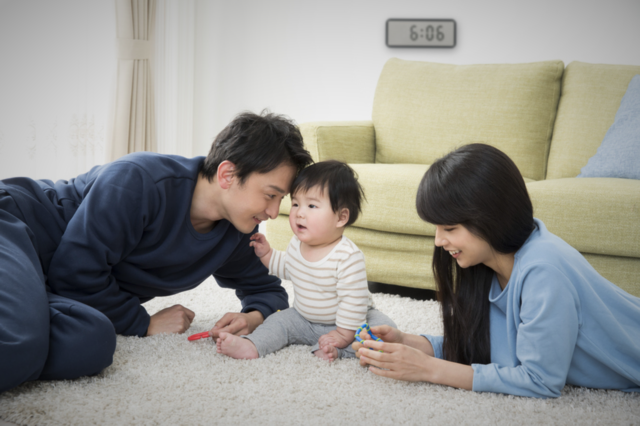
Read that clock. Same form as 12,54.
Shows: 6,06
